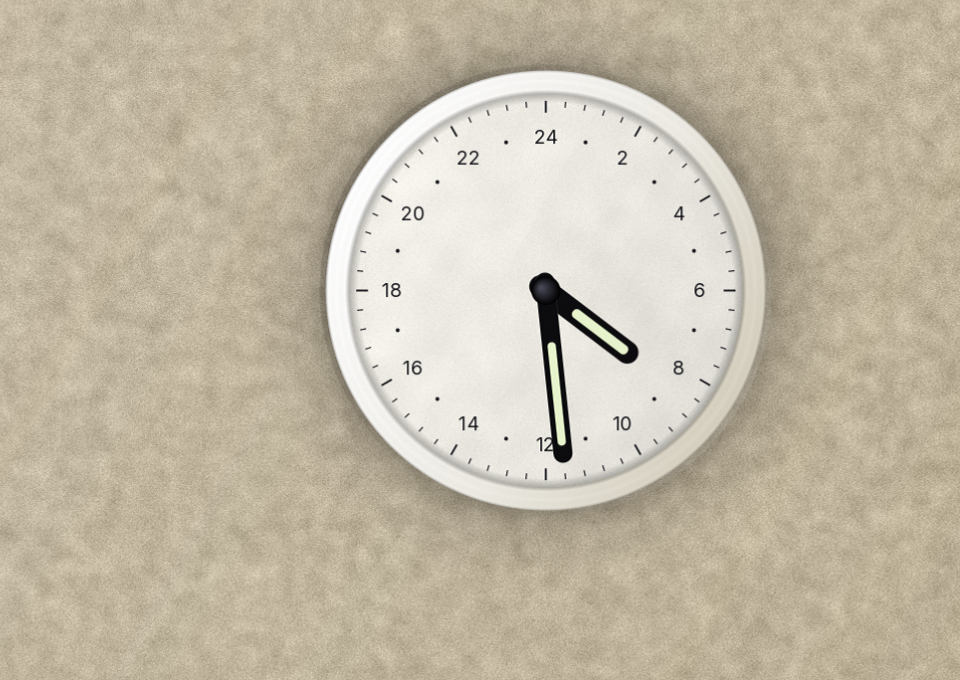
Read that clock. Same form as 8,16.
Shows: 8,29
